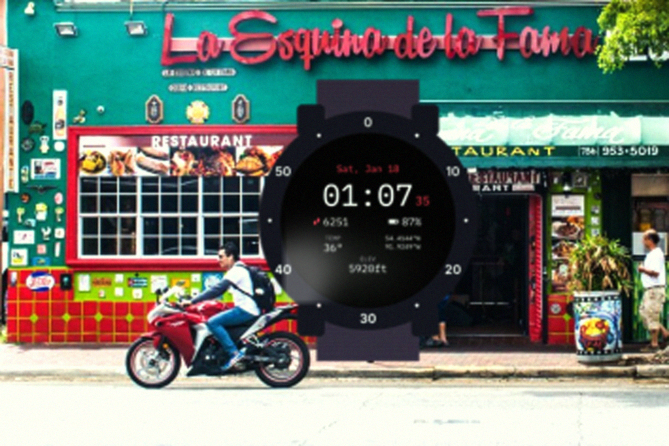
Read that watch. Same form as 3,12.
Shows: 1,07
